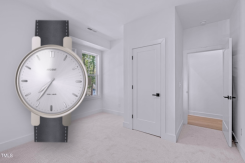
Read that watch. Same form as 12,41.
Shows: 7,36
